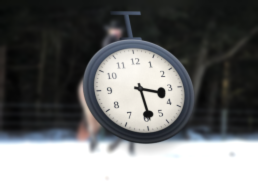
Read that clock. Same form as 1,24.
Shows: 3,29
